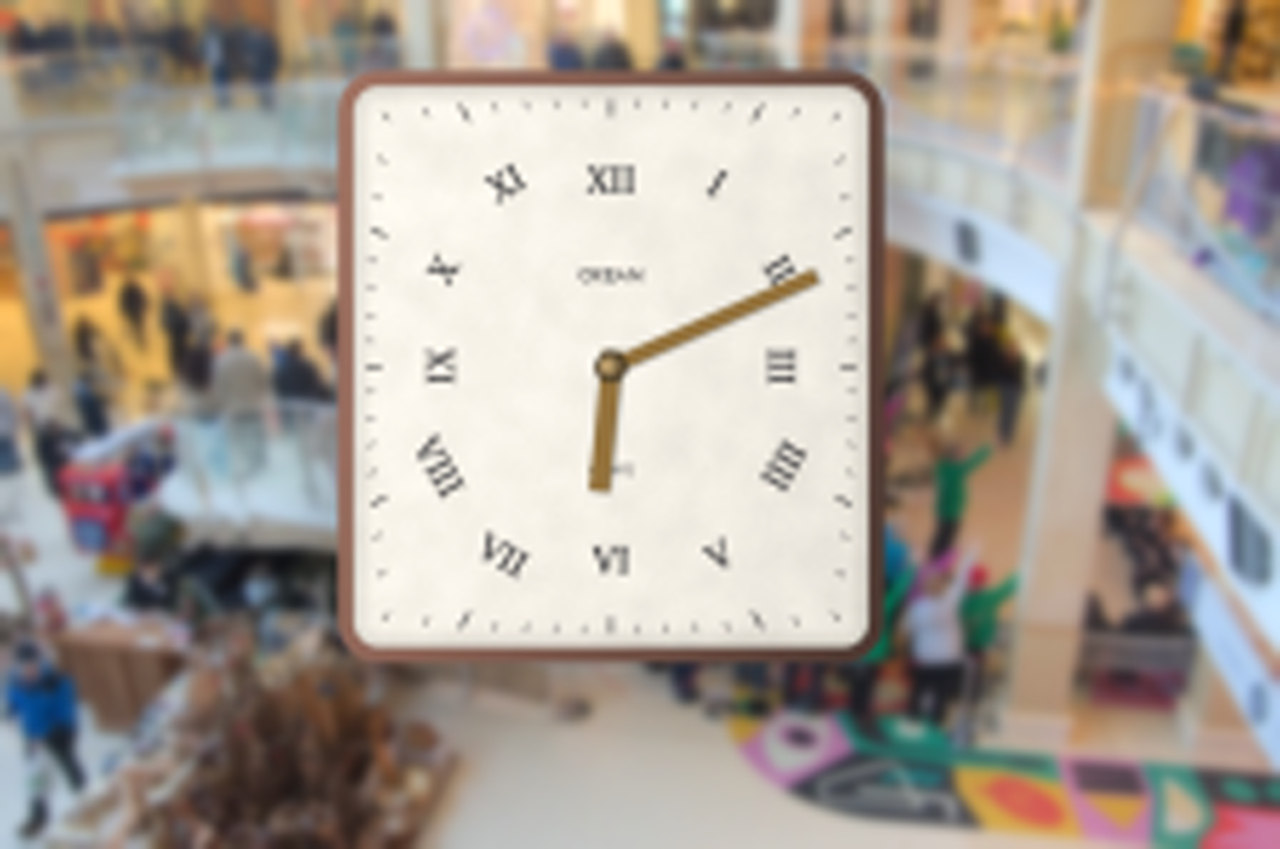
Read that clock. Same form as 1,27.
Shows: 6,11
